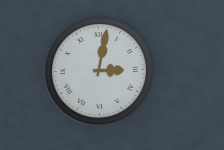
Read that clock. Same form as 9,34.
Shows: 3,02
